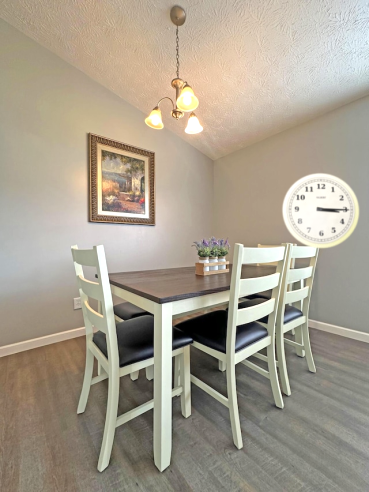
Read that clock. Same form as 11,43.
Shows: 3,15
